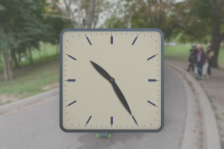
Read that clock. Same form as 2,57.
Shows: 10,25
